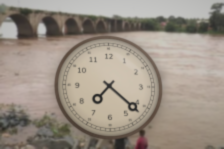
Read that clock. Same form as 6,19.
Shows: 7,22
